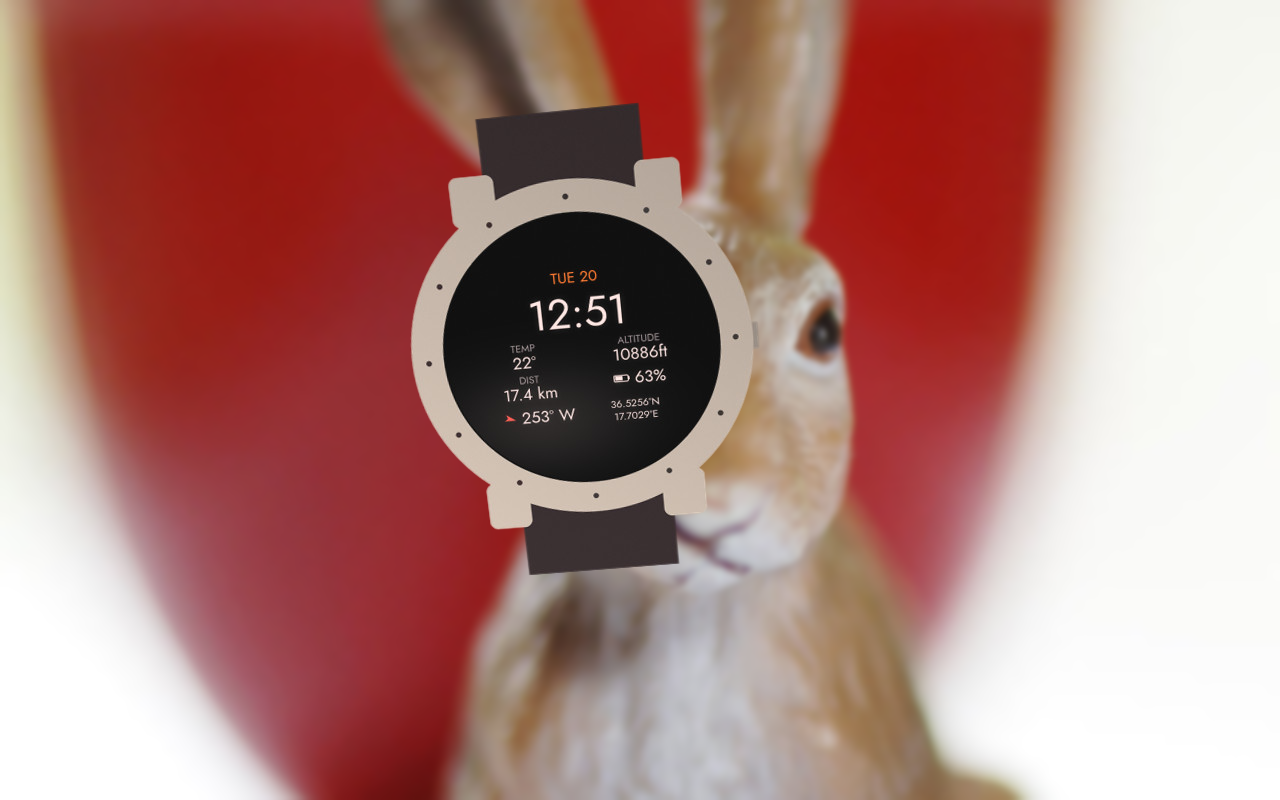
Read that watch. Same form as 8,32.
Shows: 12,51
